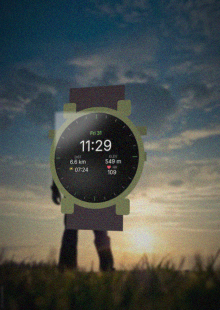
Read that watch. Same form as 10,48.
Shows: 11,29
